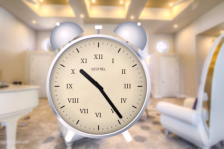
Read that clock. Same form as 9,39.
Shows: 10,24
